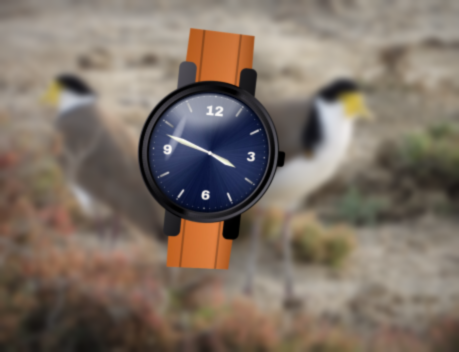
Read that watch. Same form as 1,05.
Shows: 3,48
